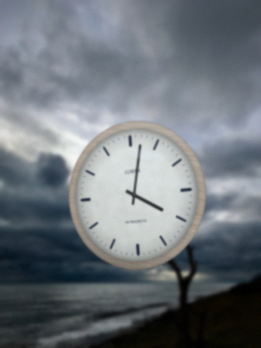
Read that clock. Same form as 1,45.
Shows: 4,02
